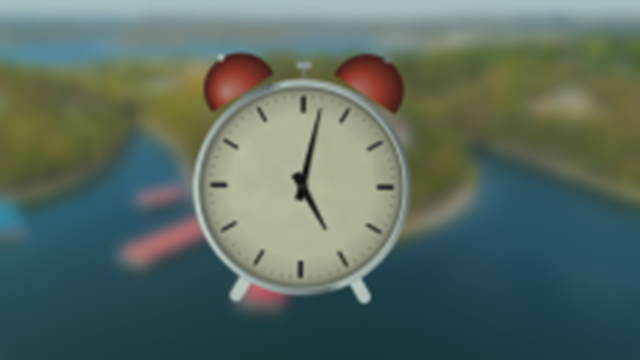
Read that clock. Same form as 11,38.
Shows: 5,02
